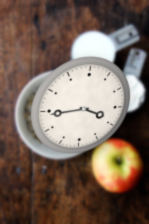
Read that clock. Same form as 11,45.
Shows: 3,44
